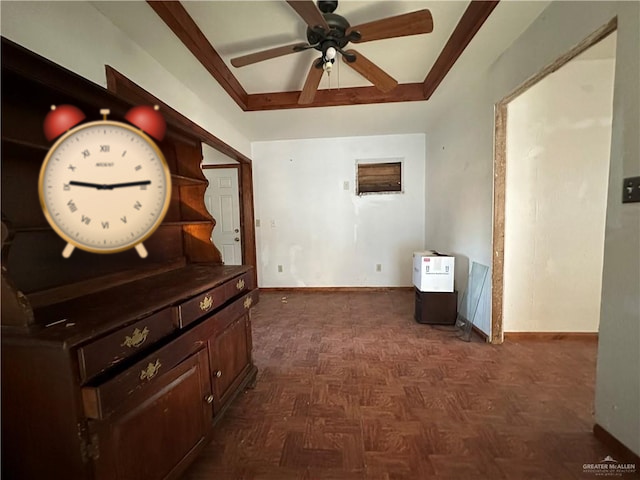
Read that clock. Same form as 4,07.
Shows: 9,14
